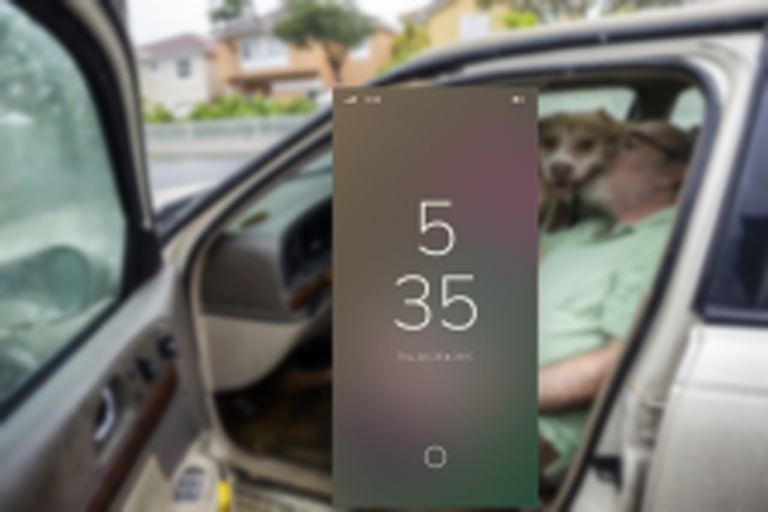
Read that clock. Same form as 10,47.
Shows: 5,35
